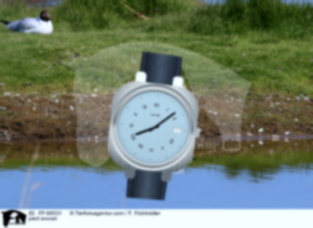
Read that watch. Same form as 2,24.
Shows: 8,08
